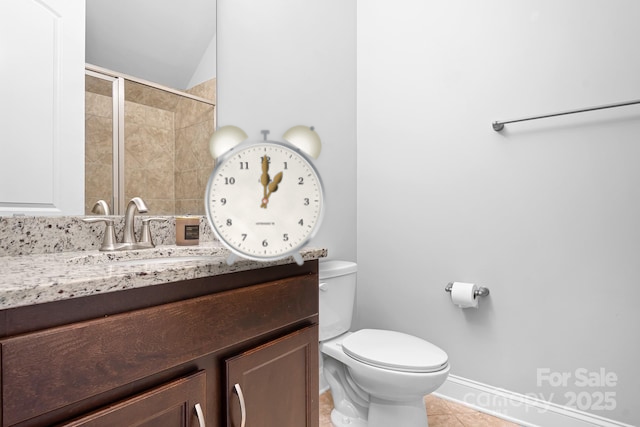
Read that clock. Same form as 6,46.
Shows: 1,00
